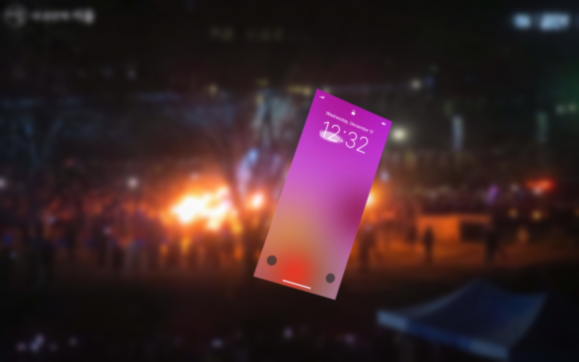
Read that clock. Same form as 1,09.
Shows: 12,32
